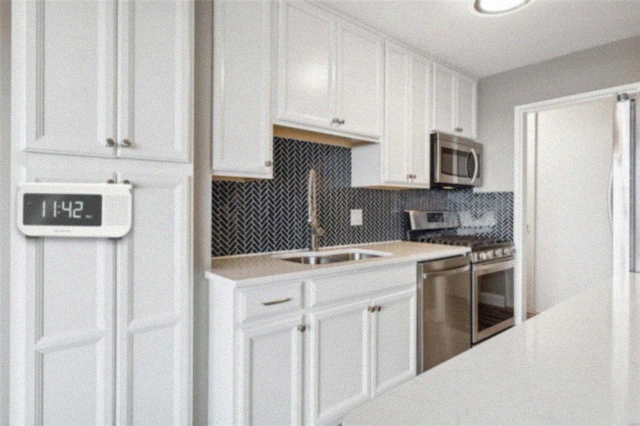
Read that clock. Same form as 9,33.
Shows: 11,42
